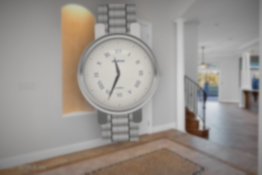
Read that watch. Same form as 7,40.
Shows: 11,34
